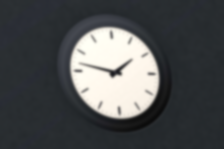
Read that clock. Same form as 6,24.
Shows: 1,47
